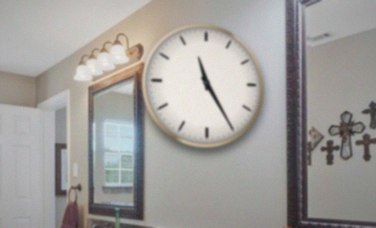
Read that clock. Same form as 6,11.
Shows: 11,25
